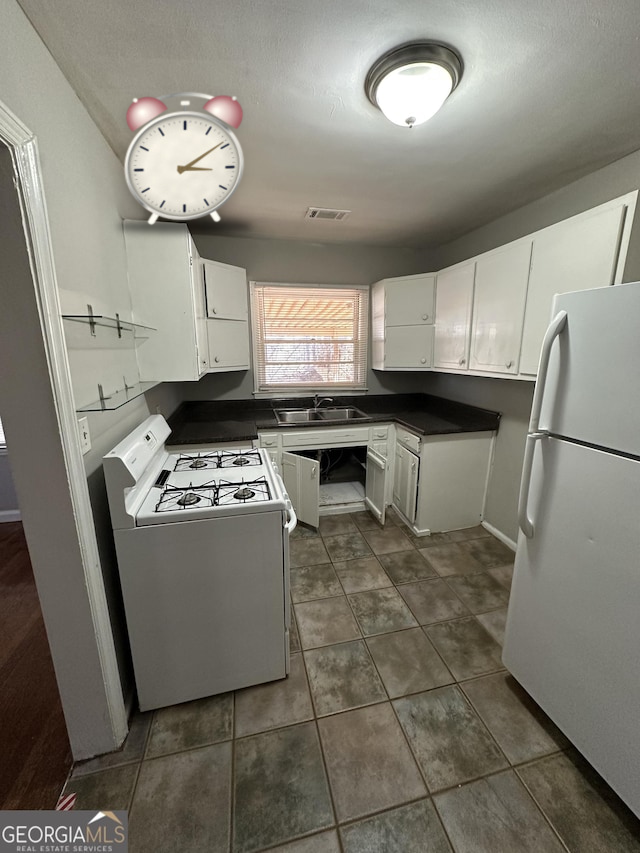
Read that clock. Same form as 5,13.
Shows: 3,09
